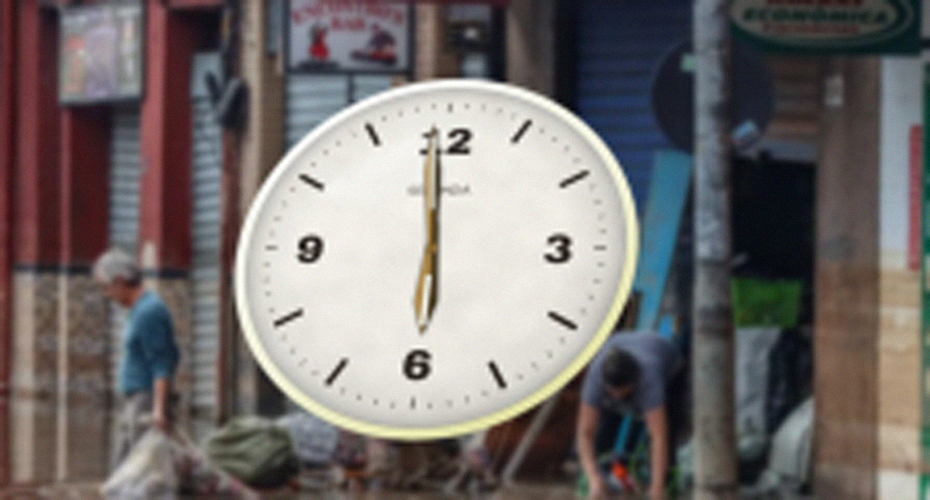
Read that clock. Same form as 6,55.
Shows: 5,59
